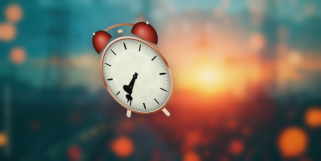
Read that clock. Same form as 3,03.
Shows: 7,36
